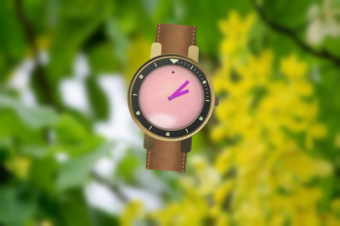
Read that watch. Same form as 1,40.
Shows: 2,07
